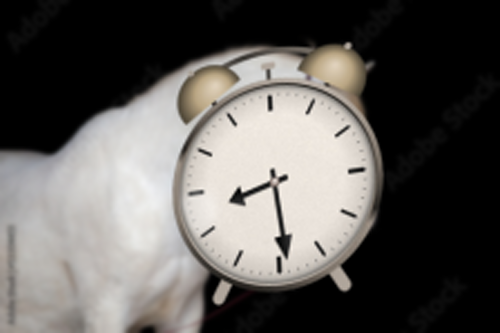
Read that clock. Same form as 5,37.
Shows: 8,29
